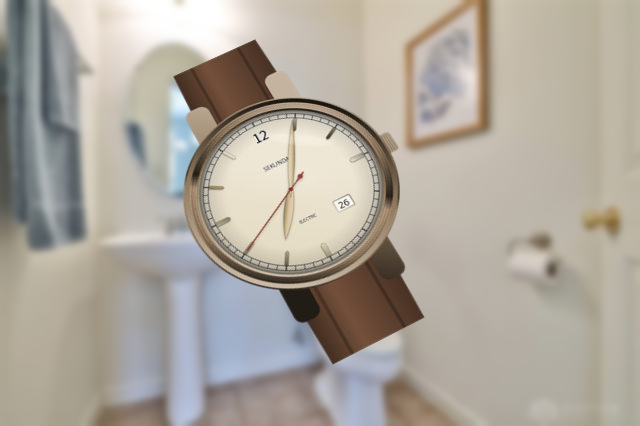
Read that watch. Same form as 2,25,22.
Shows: 7,04,40
